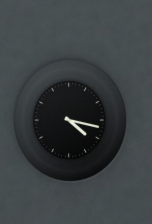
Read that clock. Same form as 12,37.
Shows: 4,17
